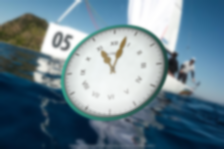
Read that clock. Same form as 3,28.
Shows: 11,03
